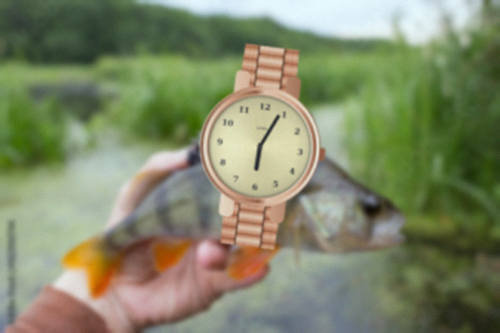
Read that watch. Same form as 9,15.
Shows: 6,04
